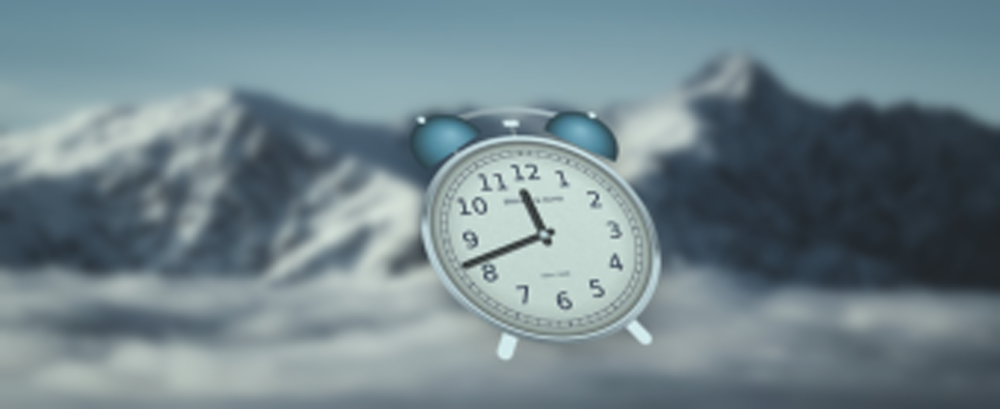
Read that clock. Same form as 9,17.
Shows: 11,42
